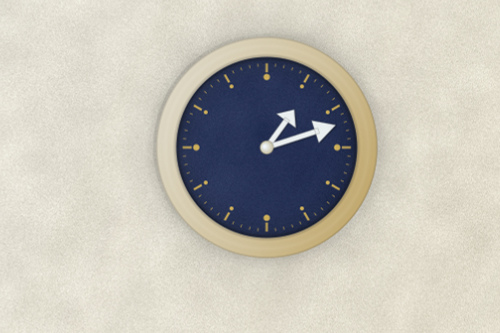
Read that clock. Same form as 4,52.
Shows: 1,12
